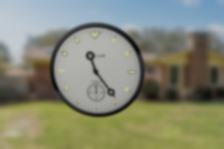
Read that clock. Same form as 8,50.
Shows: 11,24
